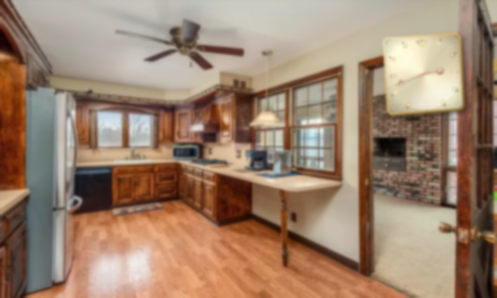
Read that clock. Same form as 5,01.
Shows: 2,42
